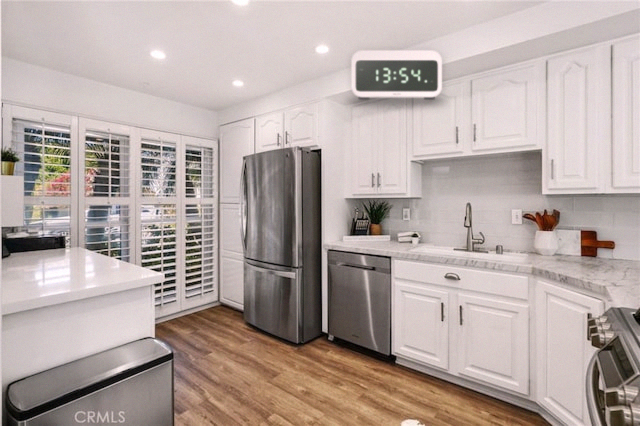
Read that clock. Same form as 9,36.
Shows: 13,54
